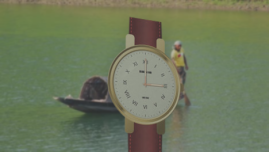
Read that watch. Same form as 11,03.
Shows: 3,00
